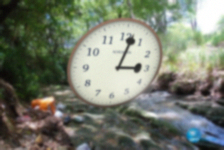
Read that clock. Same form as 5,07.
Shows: 3,02
